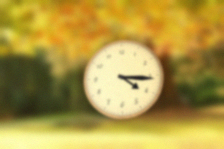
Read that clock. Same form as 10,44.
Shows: 4,16
